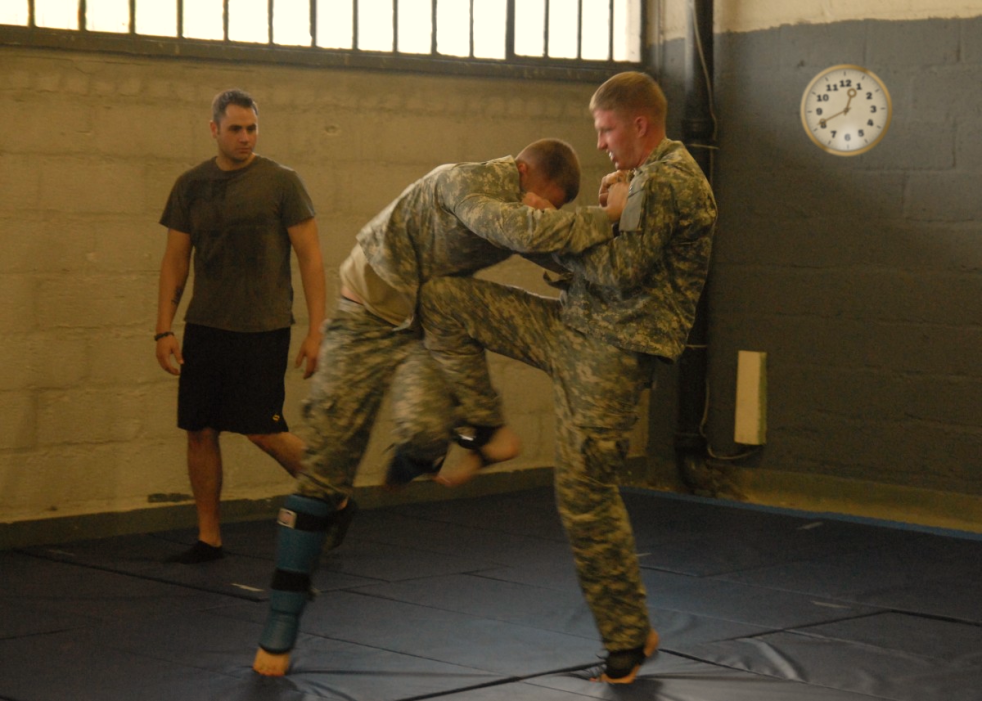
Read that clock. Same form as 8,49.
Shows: 12,41
